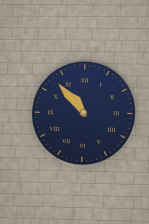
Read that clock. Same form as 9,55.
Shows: 10,53
